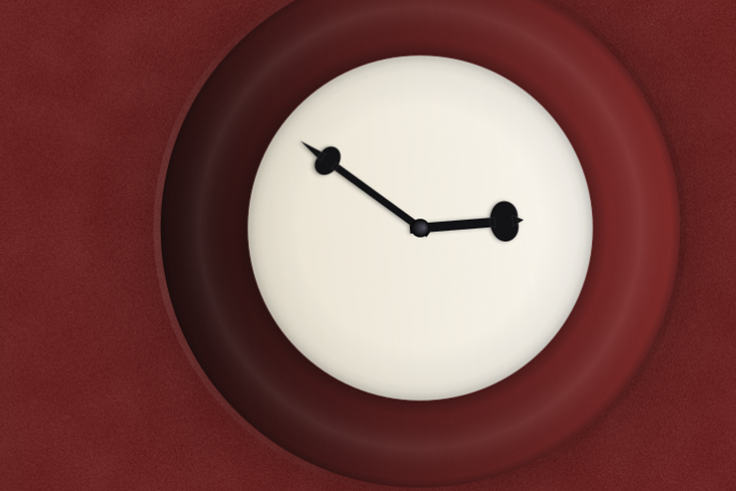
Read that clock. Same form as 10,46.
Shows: 2,51
